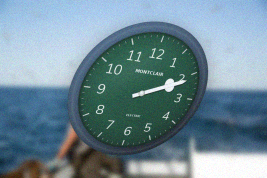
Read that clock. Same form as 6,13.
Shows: 2,11
